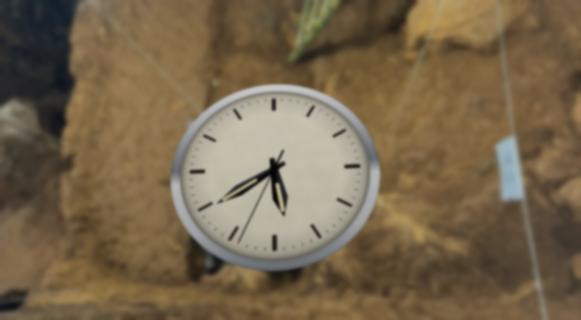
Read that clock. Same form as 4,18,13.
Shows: 5,39,34
